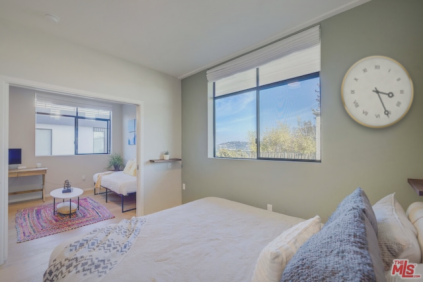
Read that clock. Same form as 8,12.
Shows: 3,26
